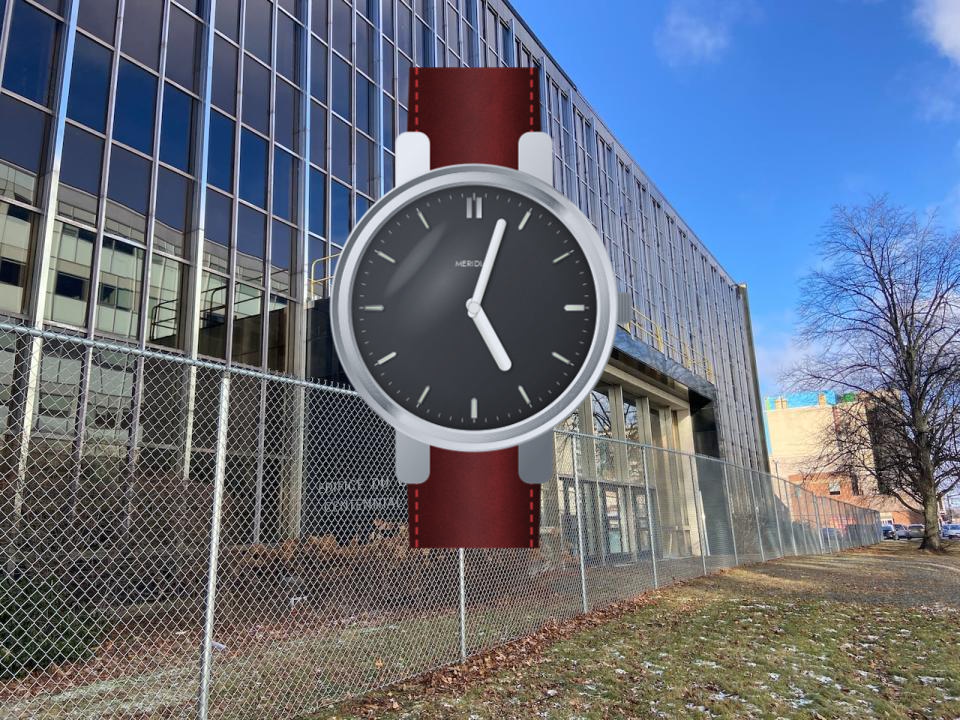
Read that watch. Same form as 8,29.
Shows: 5,03
